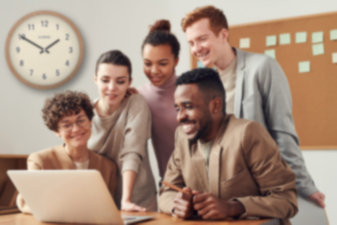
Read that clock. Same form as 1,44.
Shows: 1,50
